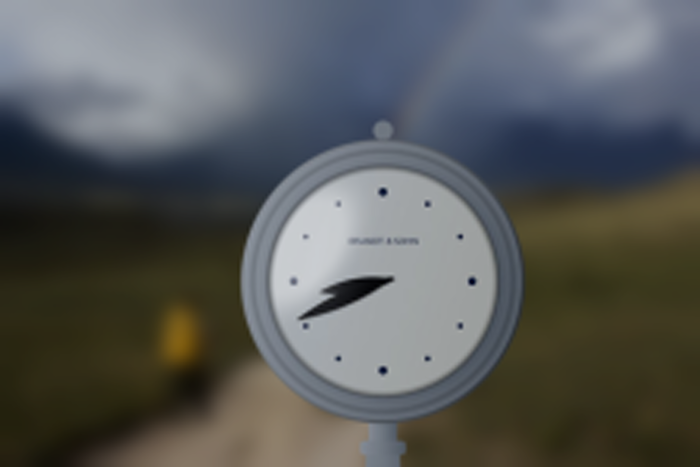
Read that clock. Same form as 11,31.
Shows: 8,41
